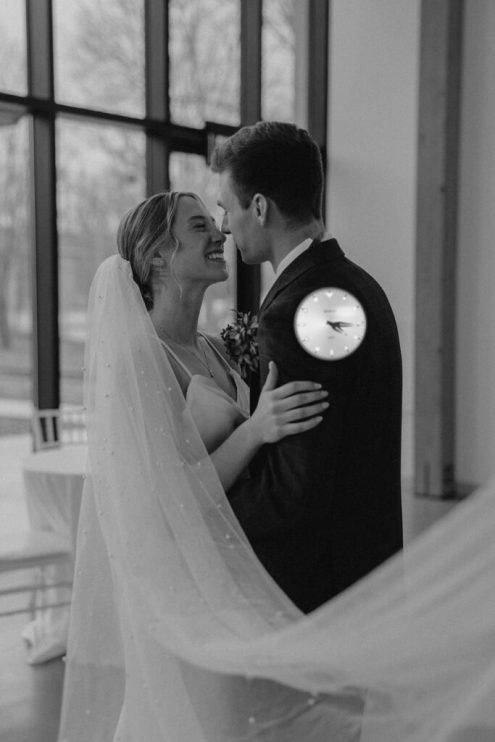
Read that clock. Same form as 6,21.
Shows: 4,16
